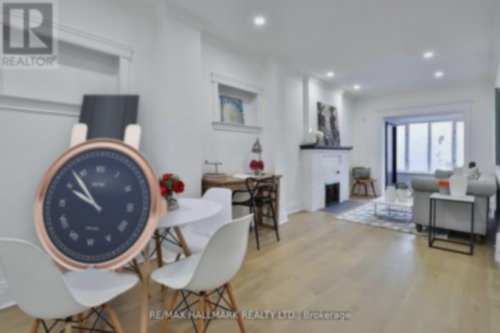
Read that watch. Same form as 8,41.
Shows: 9,53
